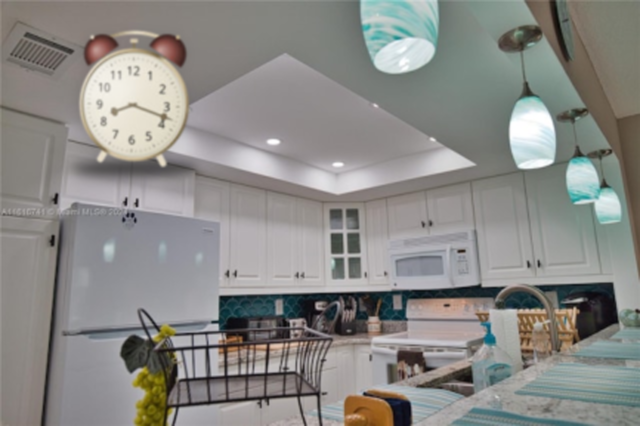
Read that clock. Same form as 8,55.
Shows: 8,18
